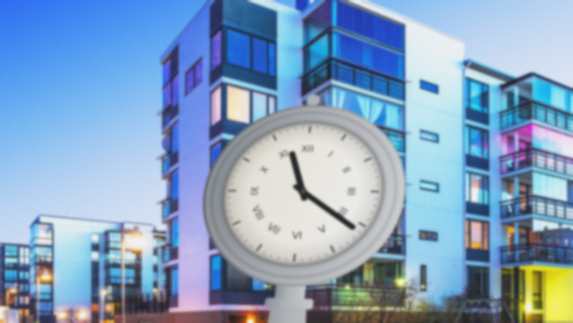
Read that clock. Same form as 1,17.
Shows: 11,21
